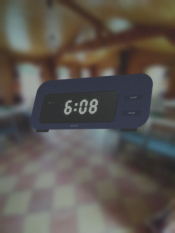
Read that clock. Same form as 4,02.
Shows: 6,08
